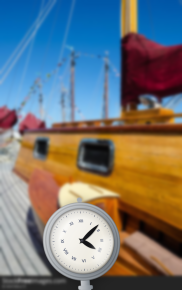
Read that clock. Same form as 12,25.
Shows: 4,08
